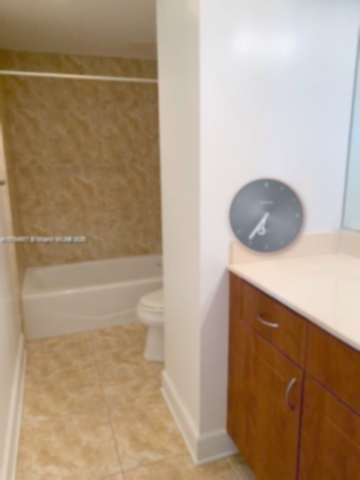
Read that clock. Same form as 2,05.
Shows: 6,36
